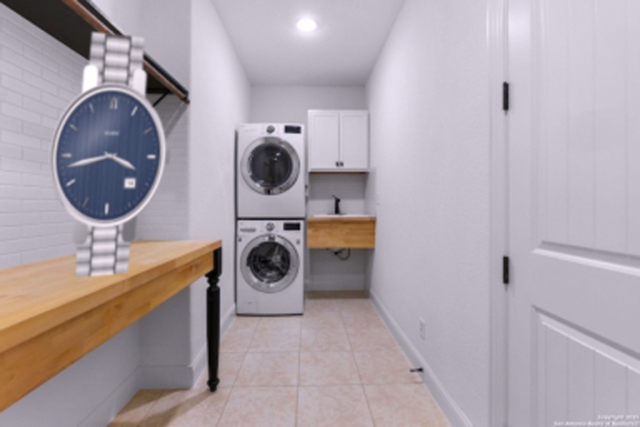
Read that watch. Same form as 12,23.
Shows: 3,43
